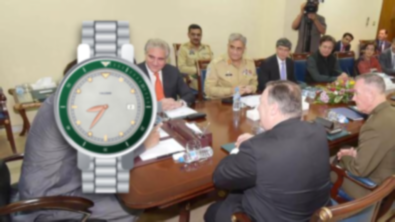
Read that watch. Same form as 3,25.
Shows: 8,36
